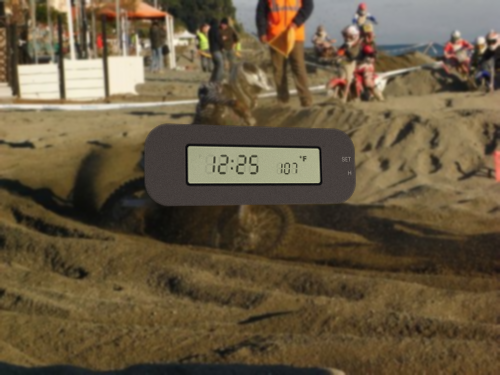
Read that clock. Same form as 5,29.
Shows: 12,25
